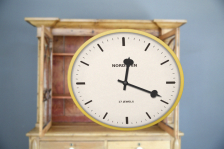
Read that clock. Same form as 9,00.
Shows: 12,19
